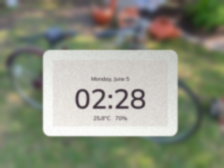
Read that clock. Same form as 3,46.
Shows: 2,28
